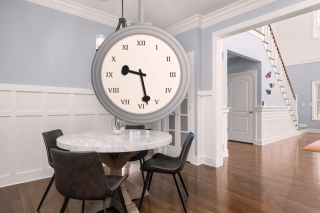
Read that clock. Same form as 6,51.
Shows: 9,28
